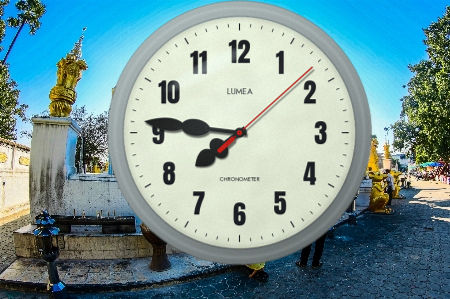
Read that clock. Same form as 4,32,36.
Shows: 7,46,08
